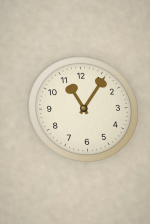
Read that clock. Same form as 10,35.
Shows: 11,06
